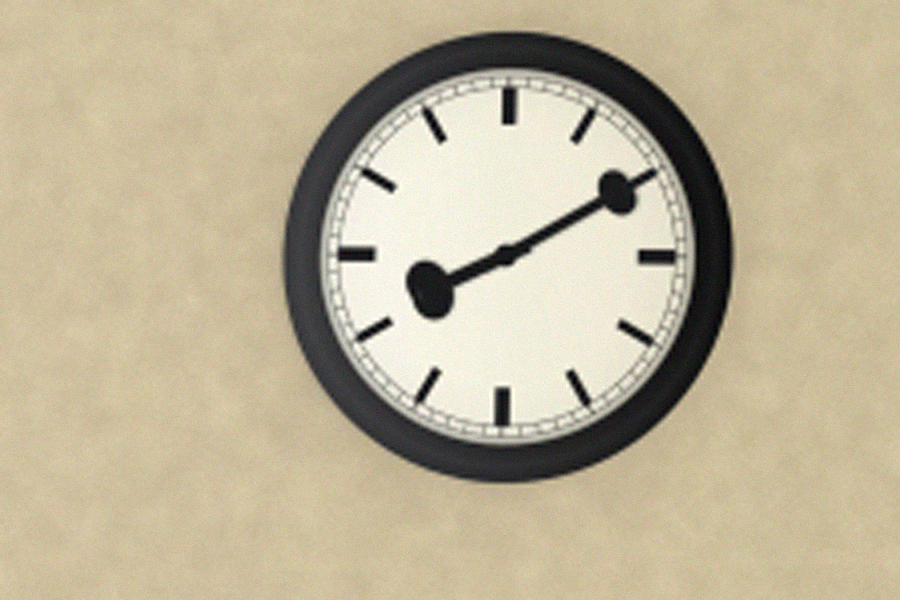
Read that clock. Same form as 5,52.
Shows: 8,10
